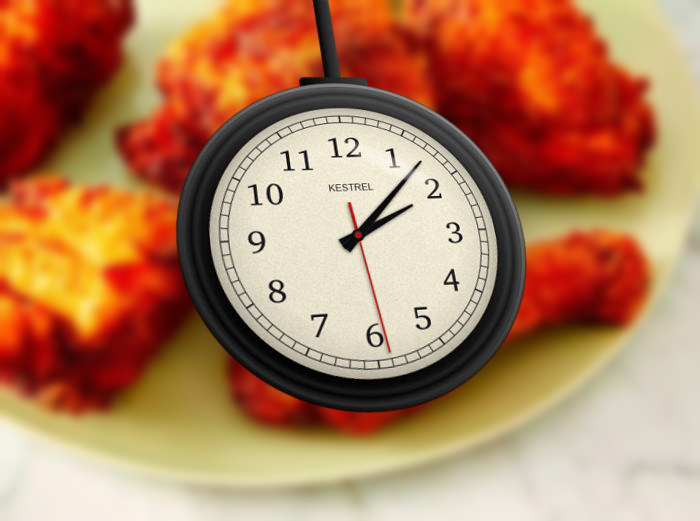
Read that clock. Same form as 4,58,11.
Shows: 2,07,29
